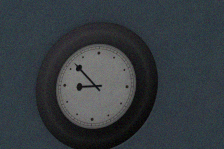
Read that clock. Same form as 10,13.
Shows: 8,52
